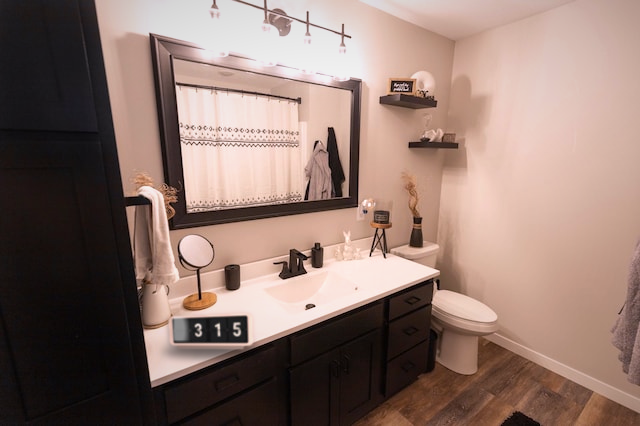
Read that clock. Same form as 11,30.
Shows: 3,15
